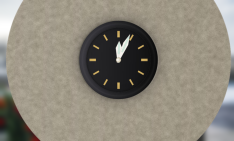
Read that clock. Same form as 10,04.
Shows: 12,04
